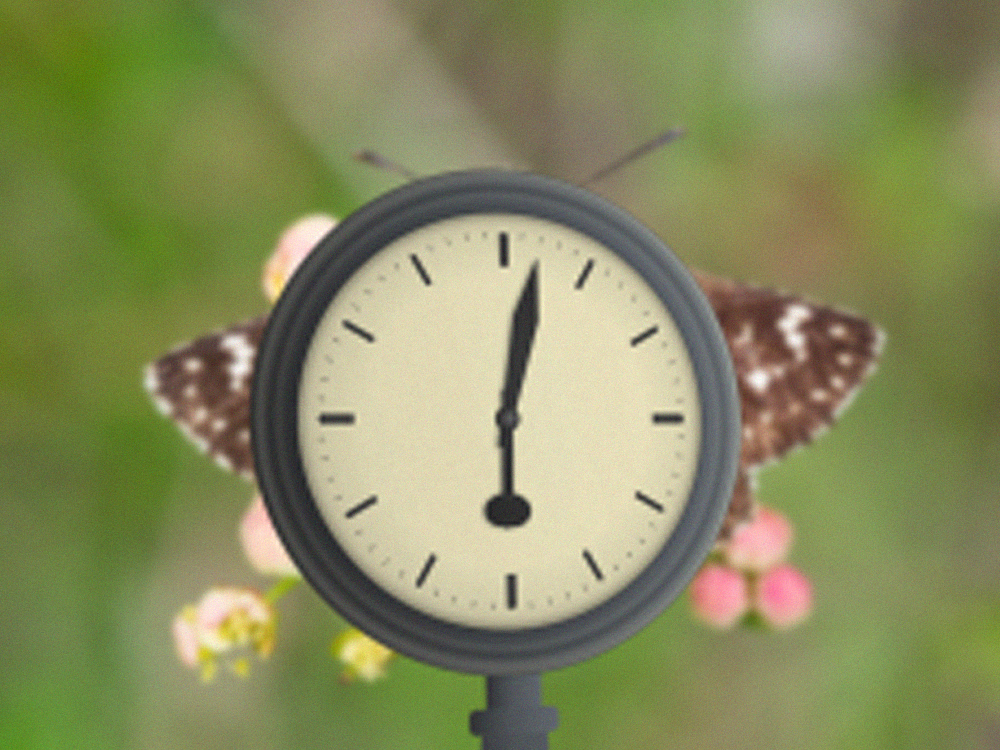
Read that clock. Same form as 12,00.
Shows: 6,02
